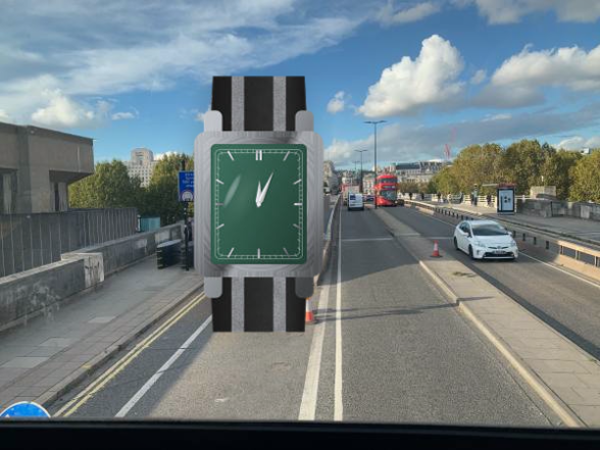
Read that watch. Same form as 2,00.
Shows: 12,04
